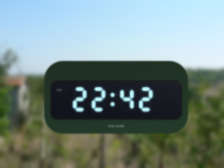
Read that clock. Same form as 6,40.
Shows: 22,42
